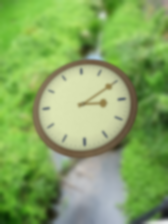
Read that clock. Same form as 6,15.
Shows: 3,10
